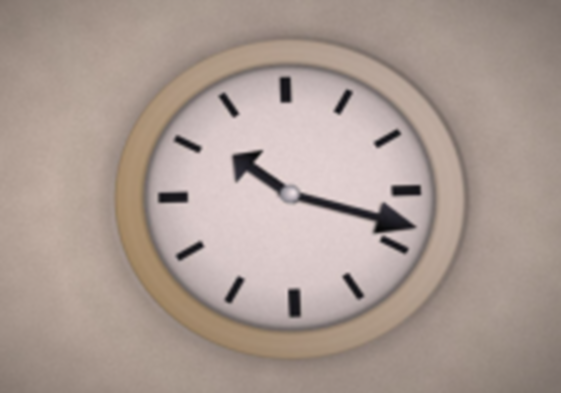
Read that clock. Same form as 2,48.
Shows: 10,18
